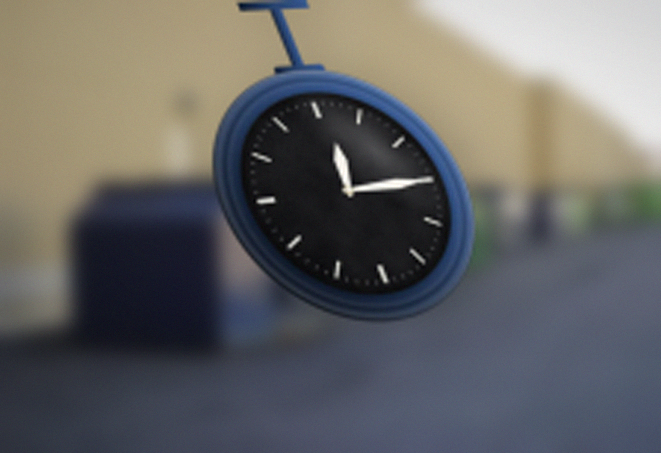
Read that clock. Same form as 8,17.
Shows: 12,15
